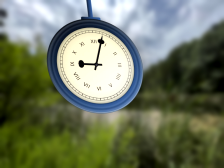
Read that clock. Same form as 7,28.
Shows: 9,03
